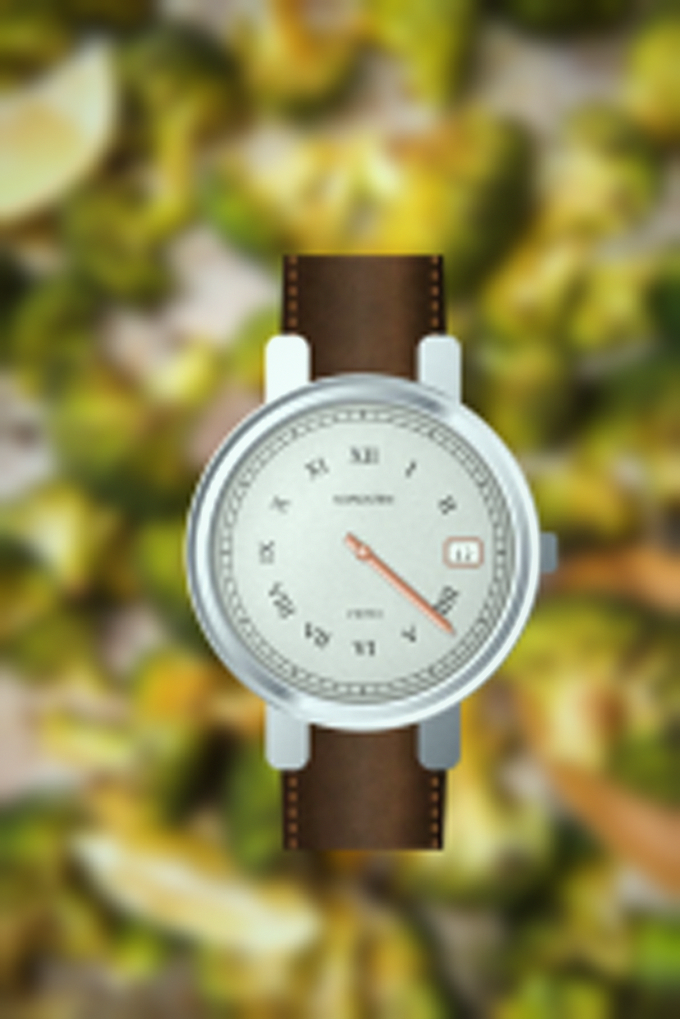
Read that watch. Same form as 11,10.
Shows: 4,22
